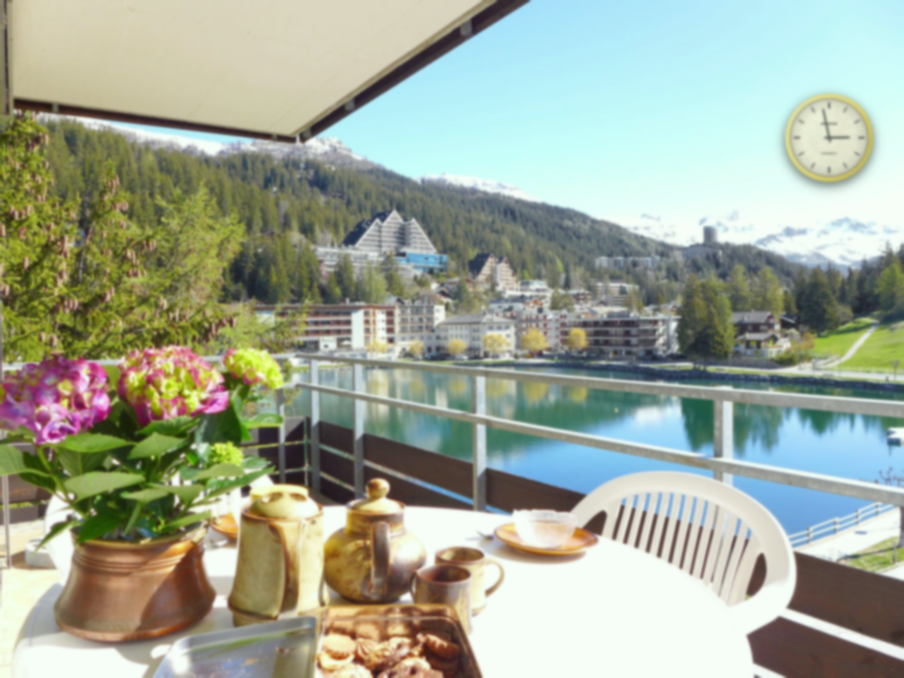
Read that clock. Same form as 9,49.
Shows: 2,58
